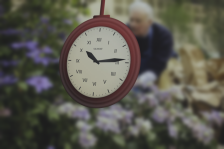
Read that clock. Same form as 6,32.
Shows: 10,14
